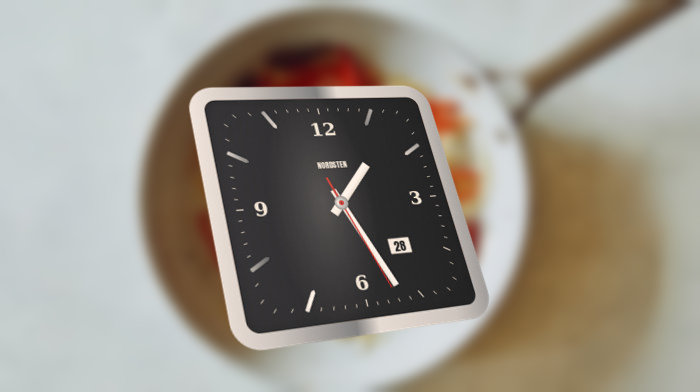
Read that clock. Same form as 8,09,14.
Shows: 1,26,27
